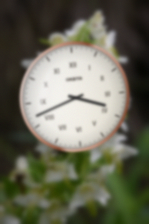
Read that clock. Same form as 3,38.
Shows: 3,42
